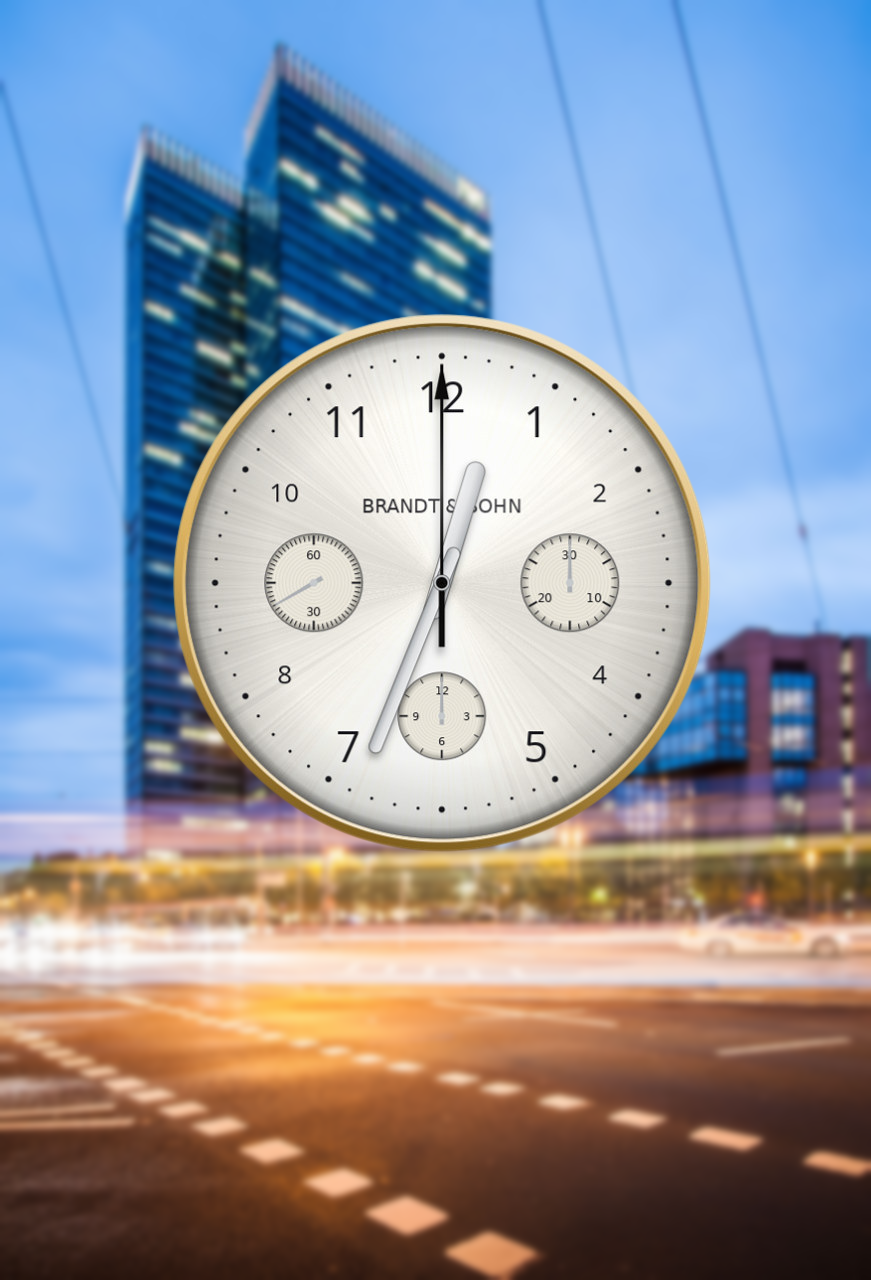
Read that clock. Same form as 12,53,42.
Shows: 12,33,40
